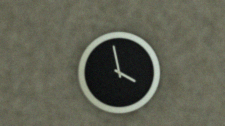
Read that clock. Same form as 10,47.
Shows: 3,58
